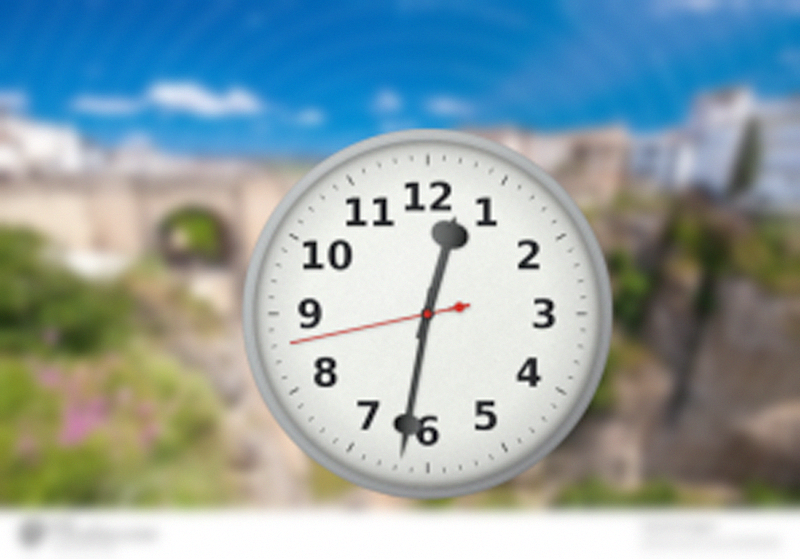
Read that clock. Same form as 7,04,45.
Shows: 12,31,43
